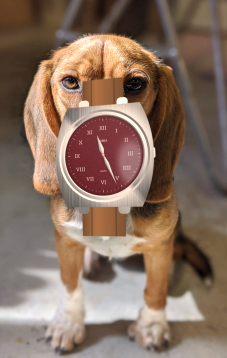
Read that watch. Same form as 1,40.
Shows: 11,26
